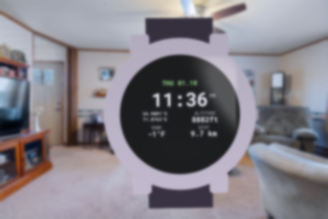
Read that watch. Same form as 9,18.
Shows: 11,36
